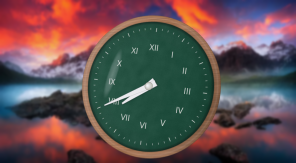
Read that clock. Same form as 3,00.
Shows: 7,40
